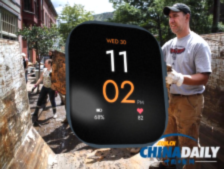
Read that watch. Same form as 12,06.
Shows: 11,02
